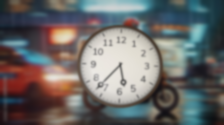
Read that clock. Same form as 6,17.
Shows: 5,37
